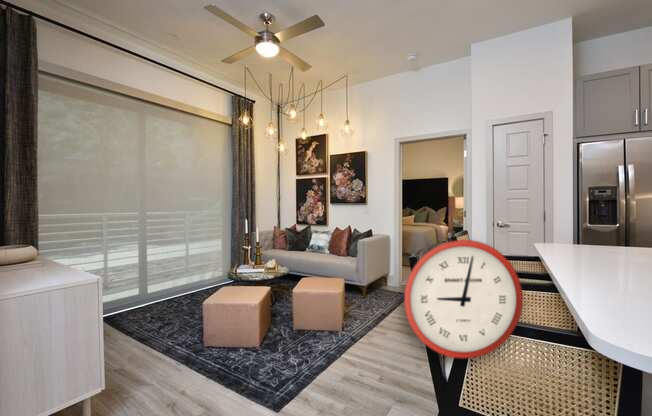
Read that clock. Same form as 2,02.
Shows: 9,02
